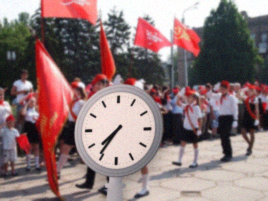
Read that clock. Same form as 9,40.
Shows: 7,36
